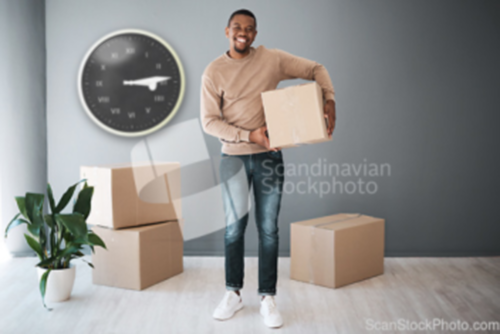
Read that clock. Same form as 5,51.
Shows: 3,14
